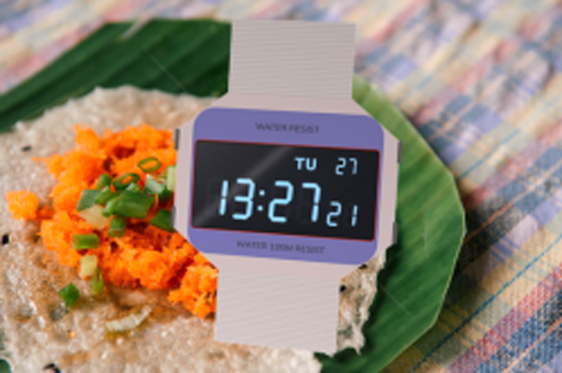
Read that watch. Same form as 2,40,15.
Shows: 13,27,21
